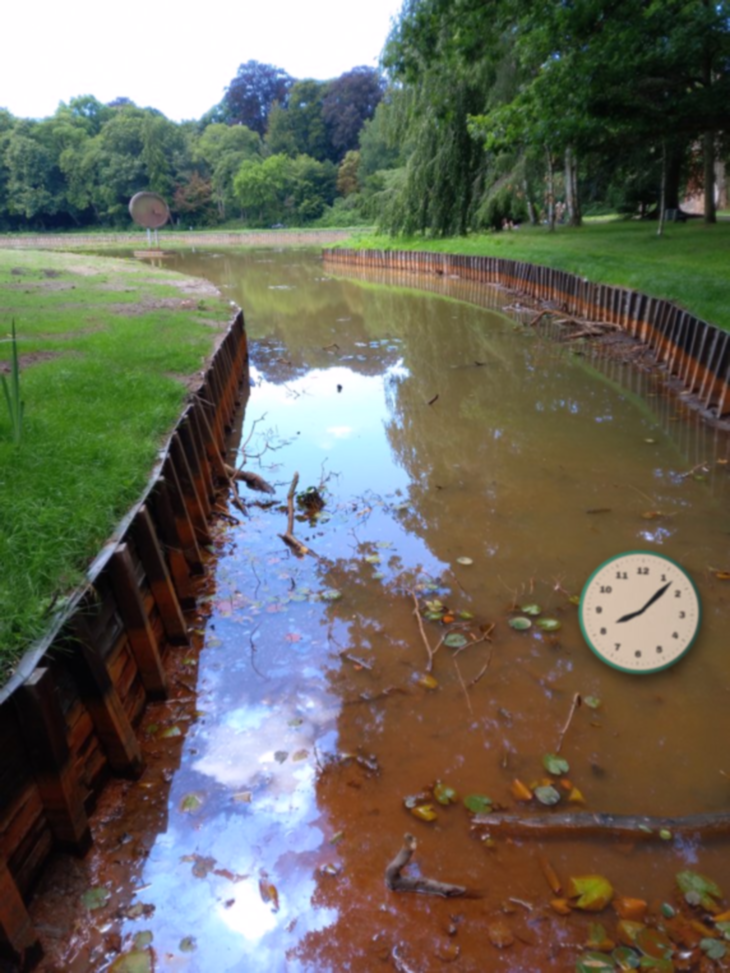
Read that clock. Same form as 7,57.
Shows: 8,07
